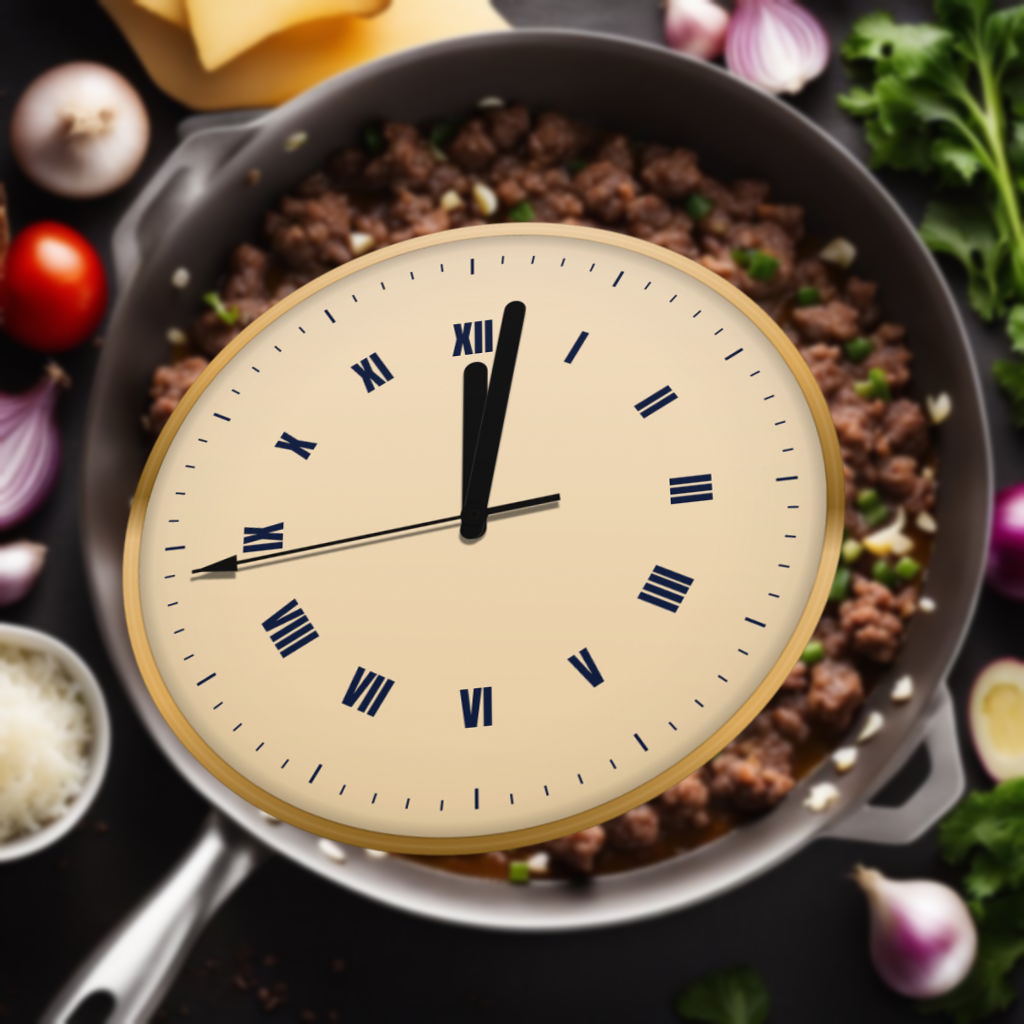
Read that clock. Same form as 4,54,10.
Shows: 12,01,44
